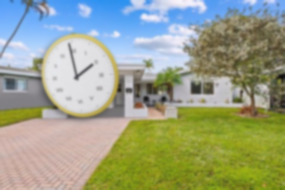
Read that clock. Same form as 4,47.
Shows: 1,59
